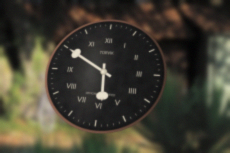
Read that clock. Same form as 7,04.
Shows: 5,50
